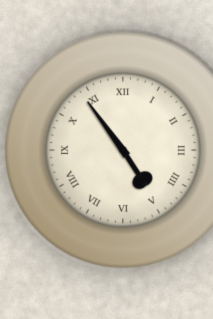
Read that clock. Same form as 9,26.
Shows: 4,54
